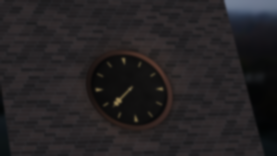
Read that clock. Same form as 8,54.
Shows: 7,38
